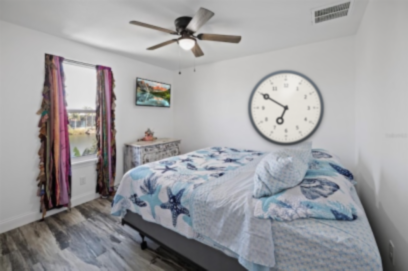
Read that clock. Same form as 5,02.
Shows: 6,50
